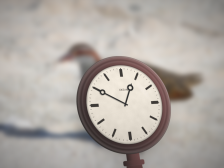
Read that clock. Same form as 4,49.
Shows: 12,50
